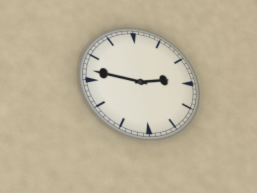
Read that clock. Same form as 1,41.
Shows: 2,47
